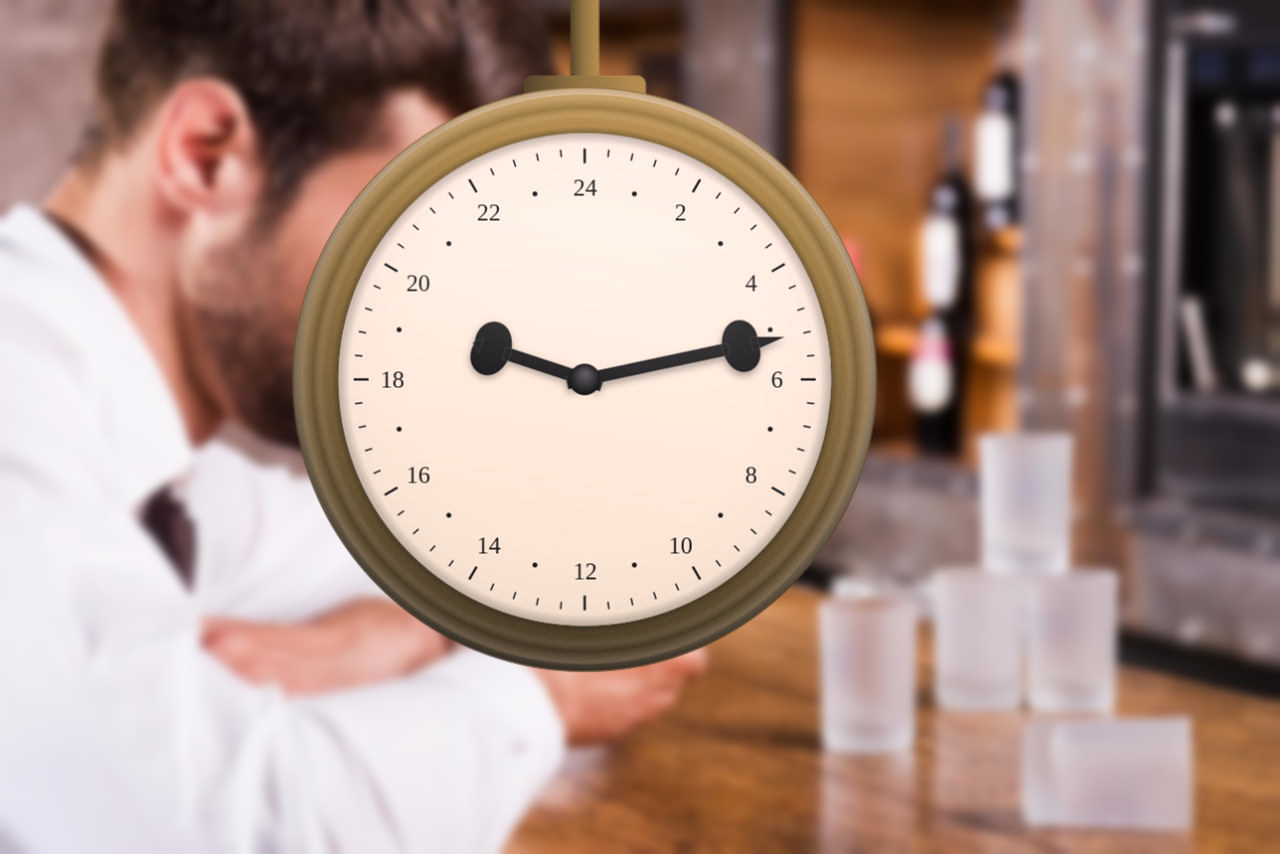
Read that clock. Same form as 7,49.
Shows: 19,13
